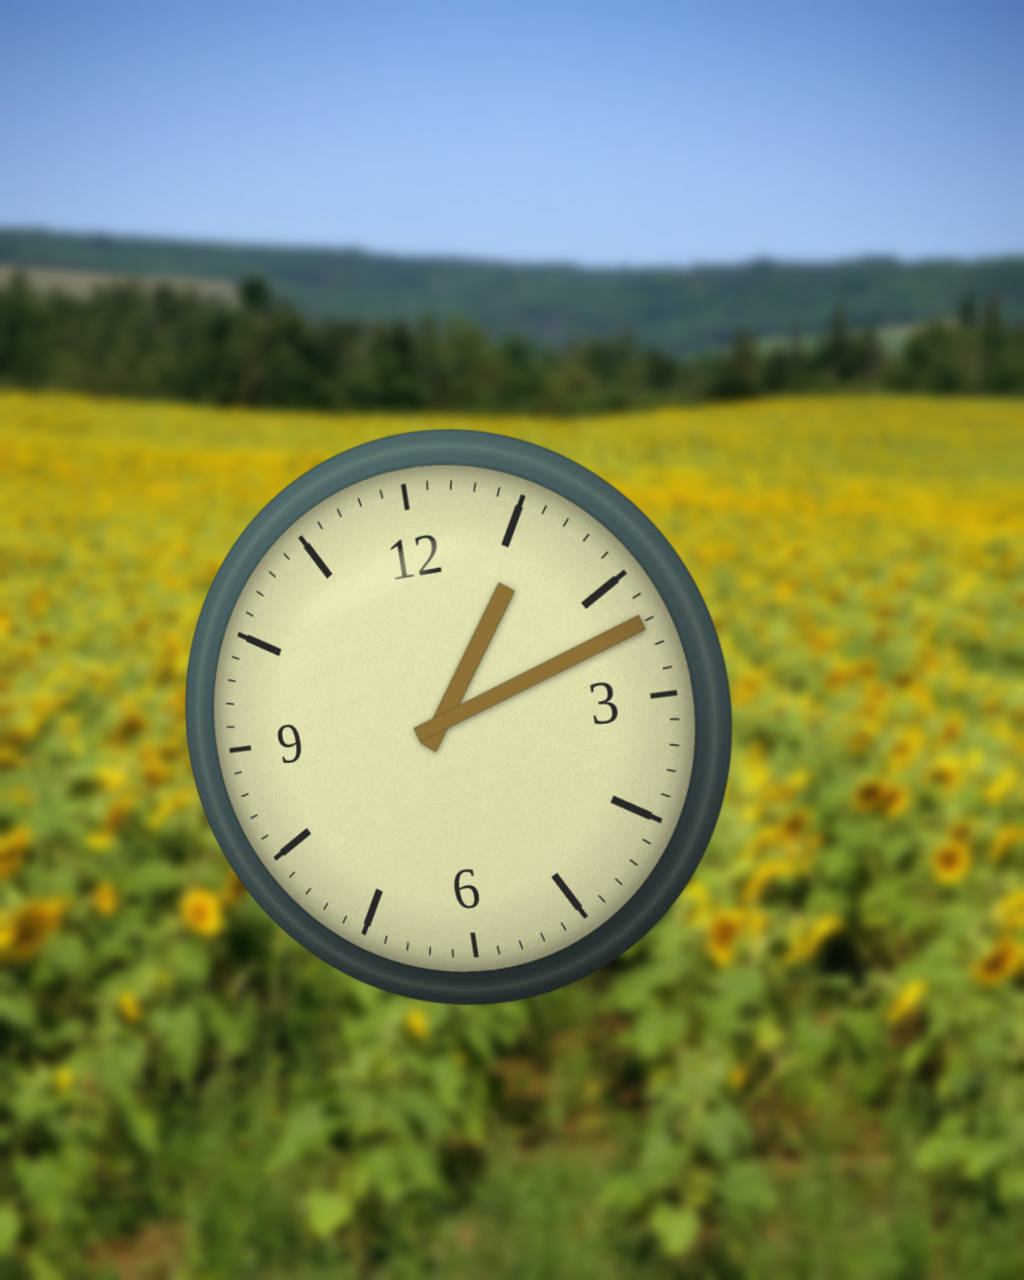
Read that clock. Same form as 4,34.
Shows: 1,12
